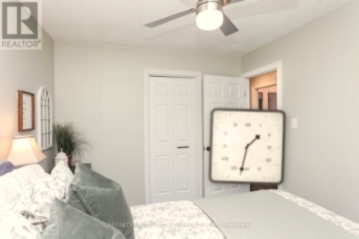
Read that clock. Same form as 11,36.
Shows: 1,32
